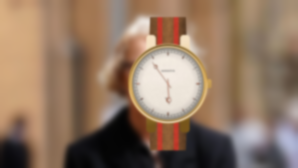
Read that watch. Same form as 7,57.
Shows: 5,54
